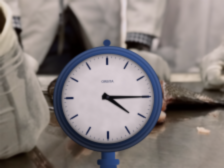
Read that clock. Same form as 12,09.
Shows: 4,15
